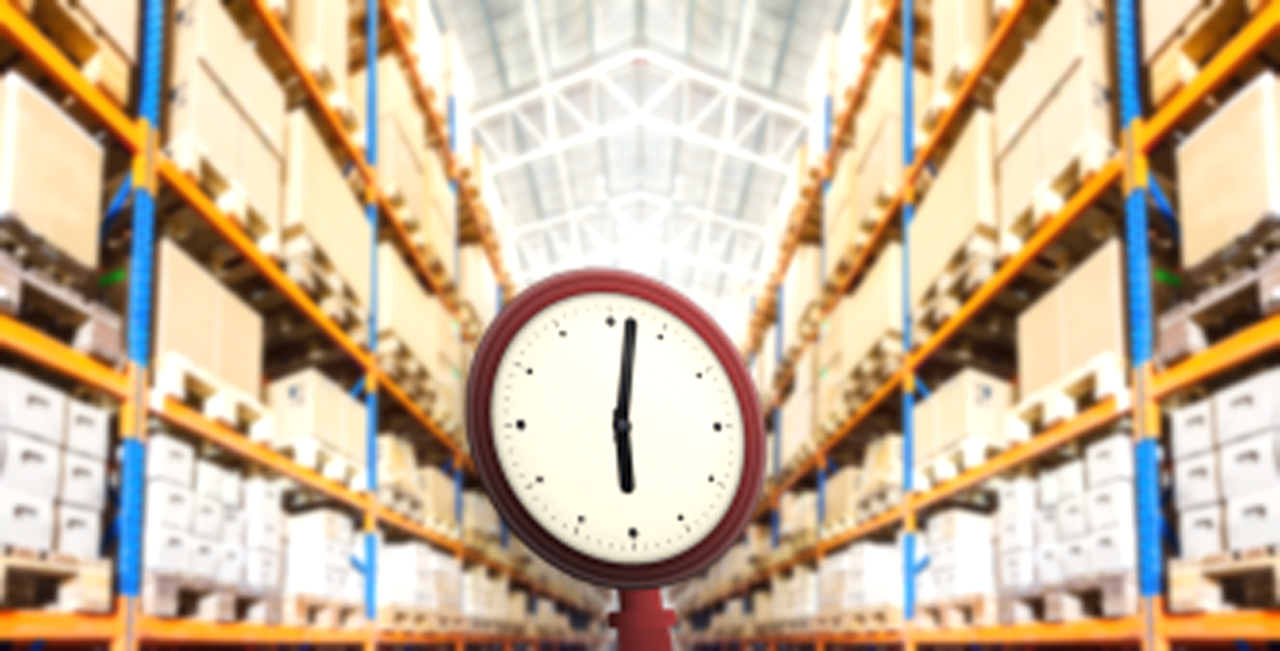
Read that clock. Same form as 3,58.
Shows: 6,02
